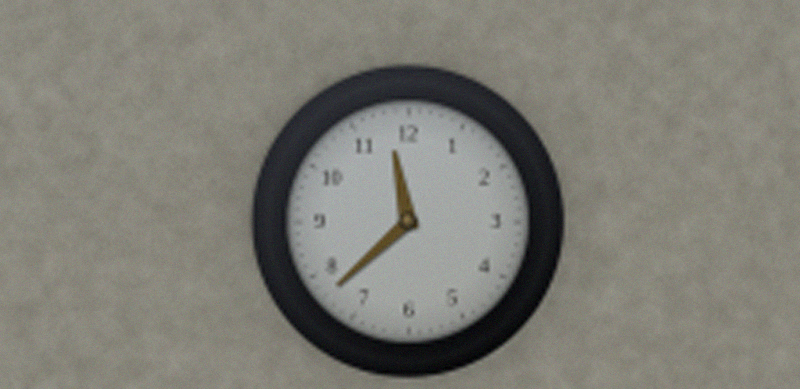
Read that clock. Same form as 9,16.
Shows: 11,38
